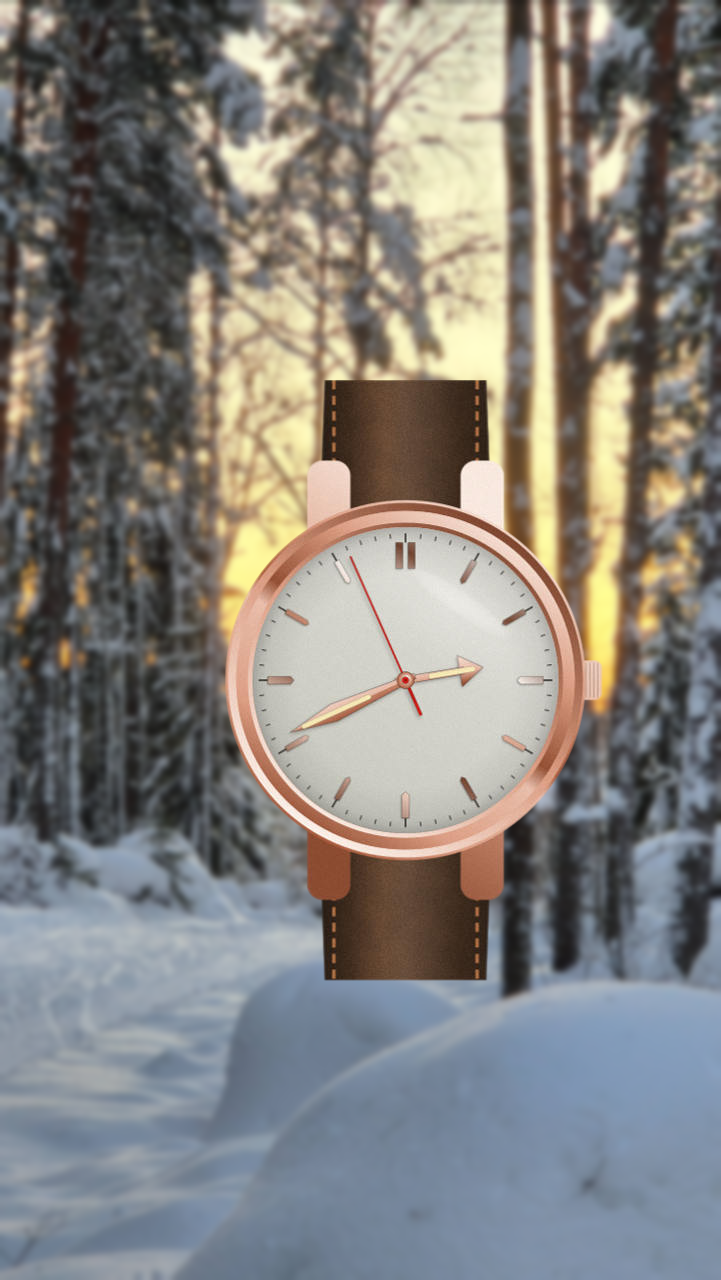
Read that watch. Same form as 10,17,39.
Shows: 2,40,56
